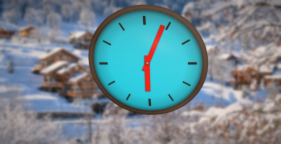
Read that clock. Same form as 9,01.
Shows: 6,04
